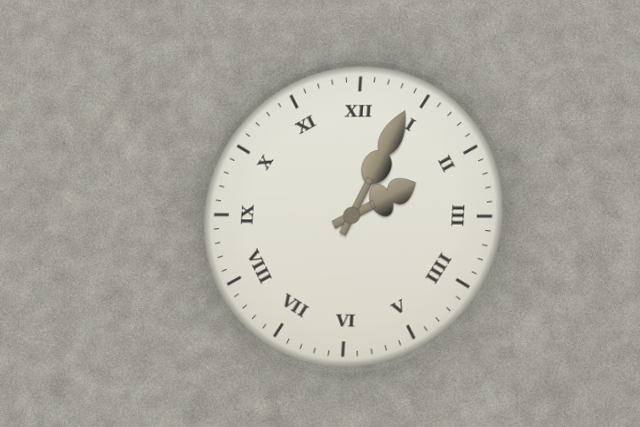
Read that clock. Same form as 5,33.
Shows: 2,04
